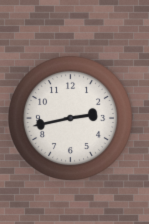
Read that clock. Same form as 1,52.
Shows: 2,43
